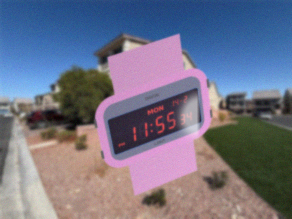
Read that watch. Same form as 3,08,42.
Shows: 11,55,34
